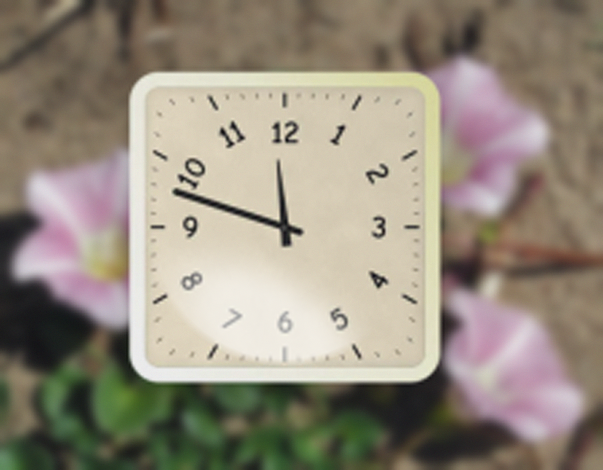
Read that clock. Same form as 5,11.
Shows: 11,48
